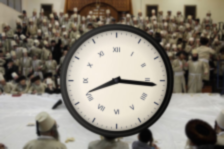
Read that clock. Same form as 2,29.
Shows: 8,16
